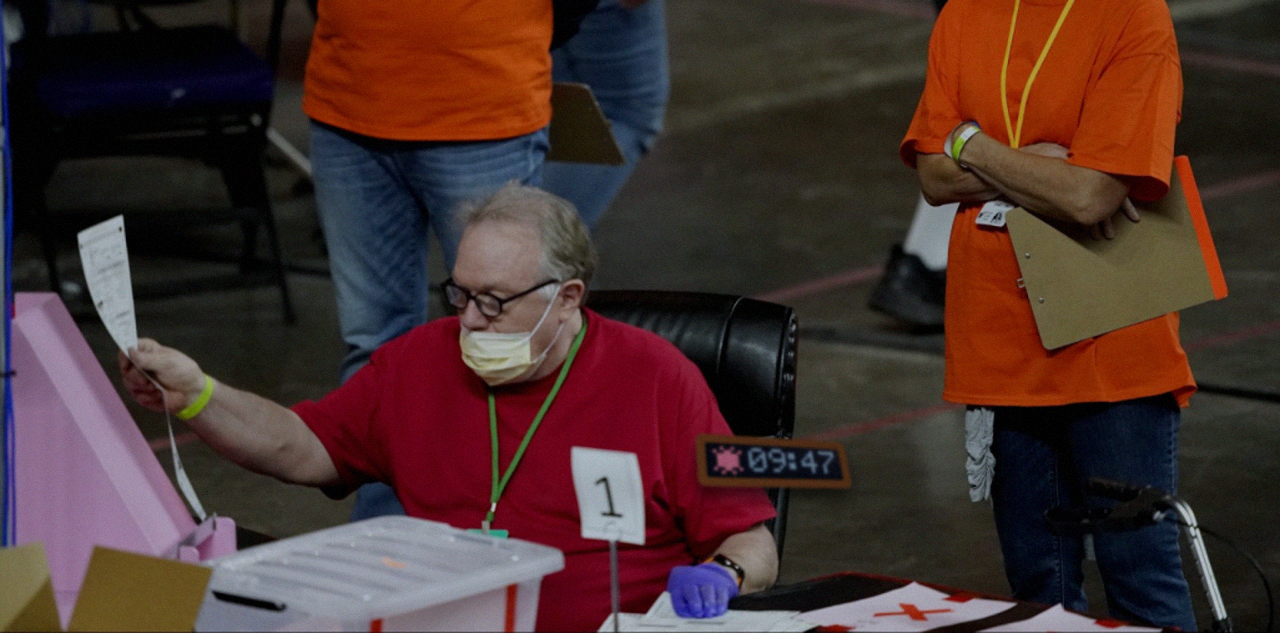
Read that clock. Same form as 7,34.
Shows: 9,47
